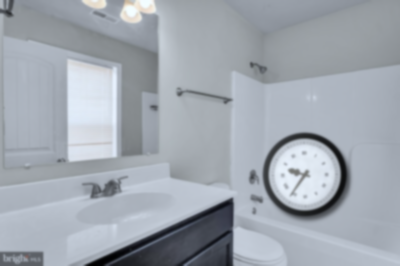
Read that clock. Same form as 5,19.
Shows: 9,36
